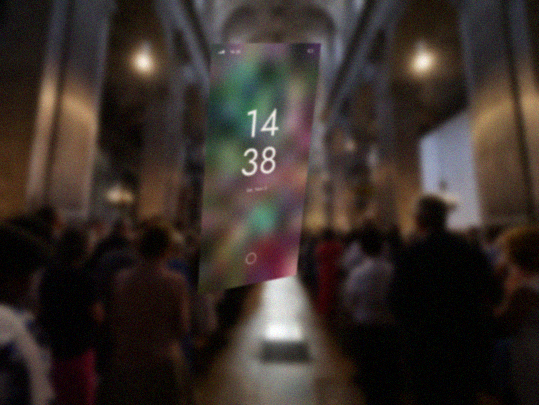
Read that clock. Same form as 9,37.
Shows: 14,38
